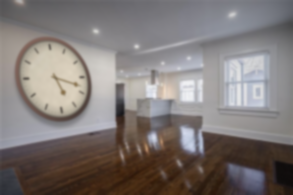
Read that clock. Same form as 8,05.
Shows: 5,18
